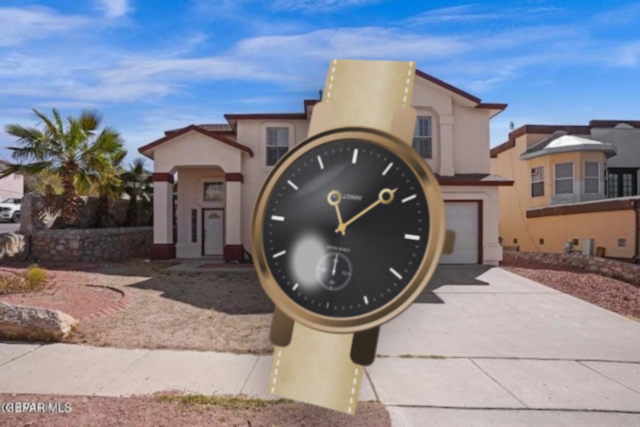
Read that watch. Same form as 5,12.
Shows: 11,08
